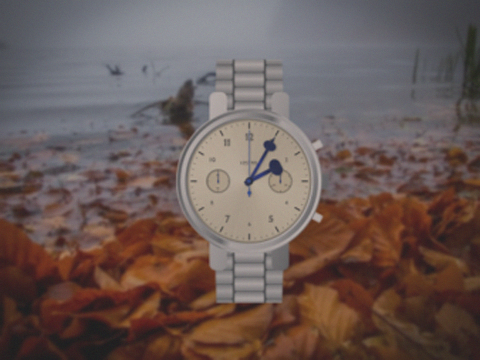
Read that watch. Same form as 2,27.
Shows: 2,05
